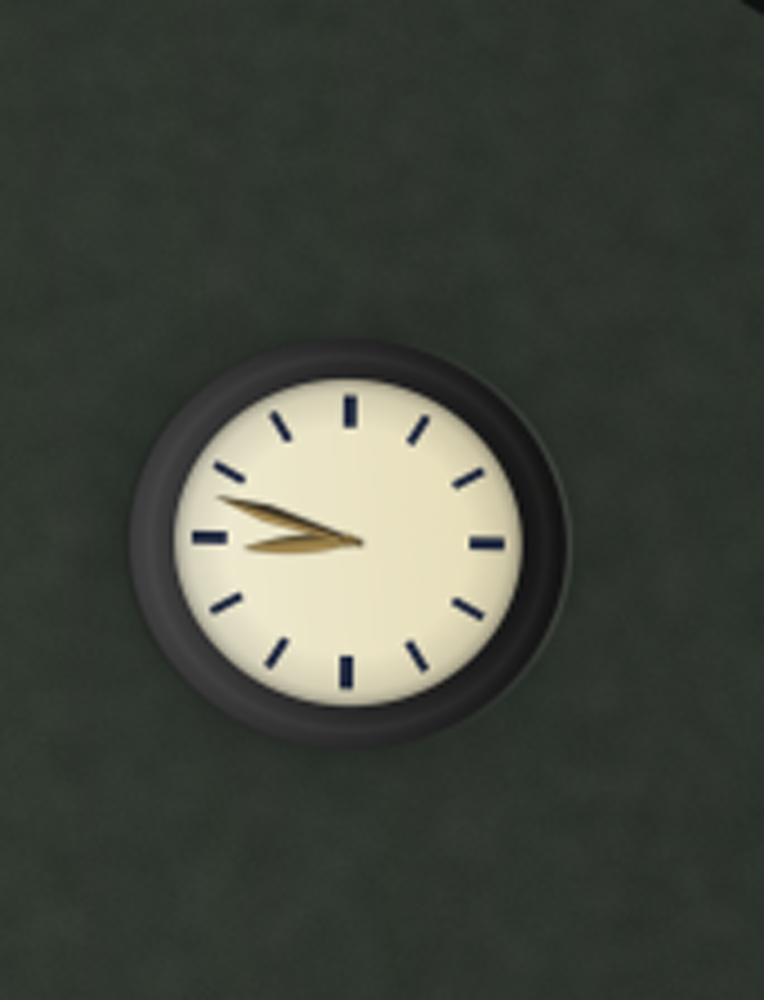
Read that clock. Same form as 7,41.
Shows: 8,48
